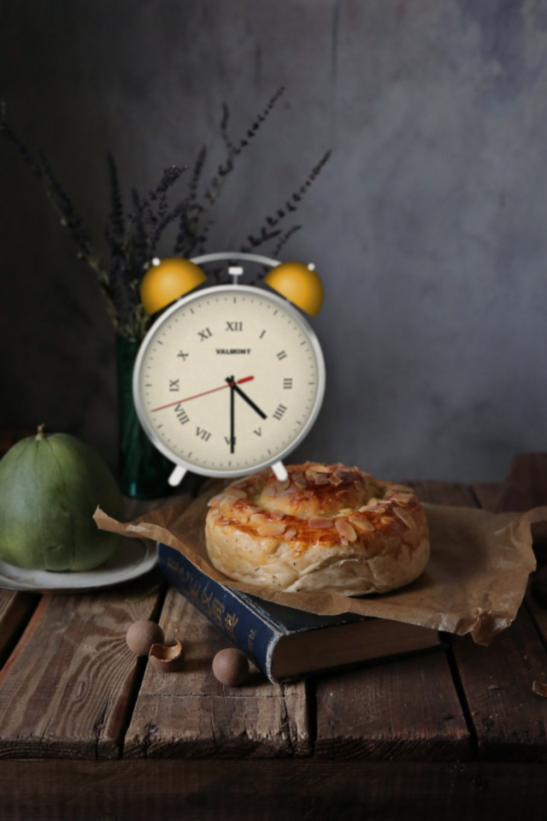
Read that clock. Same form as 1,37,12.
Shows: 4,29,42
